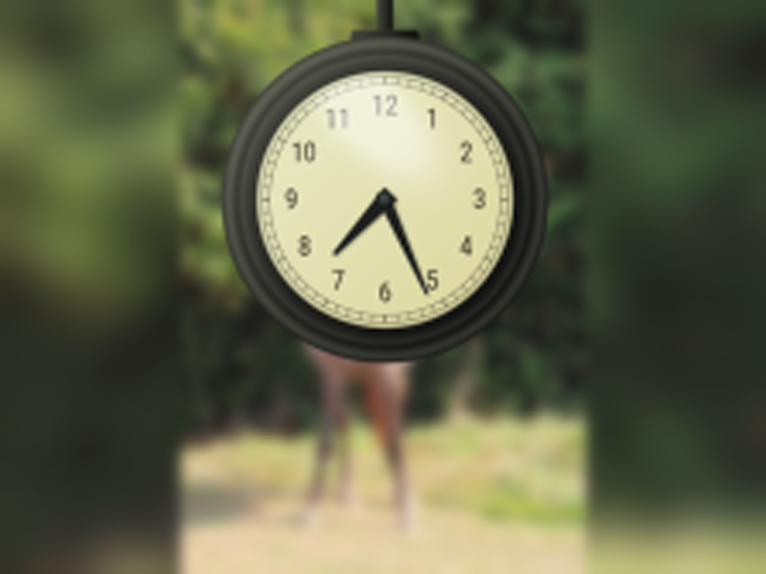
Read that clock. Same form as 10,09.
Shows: 7,26
